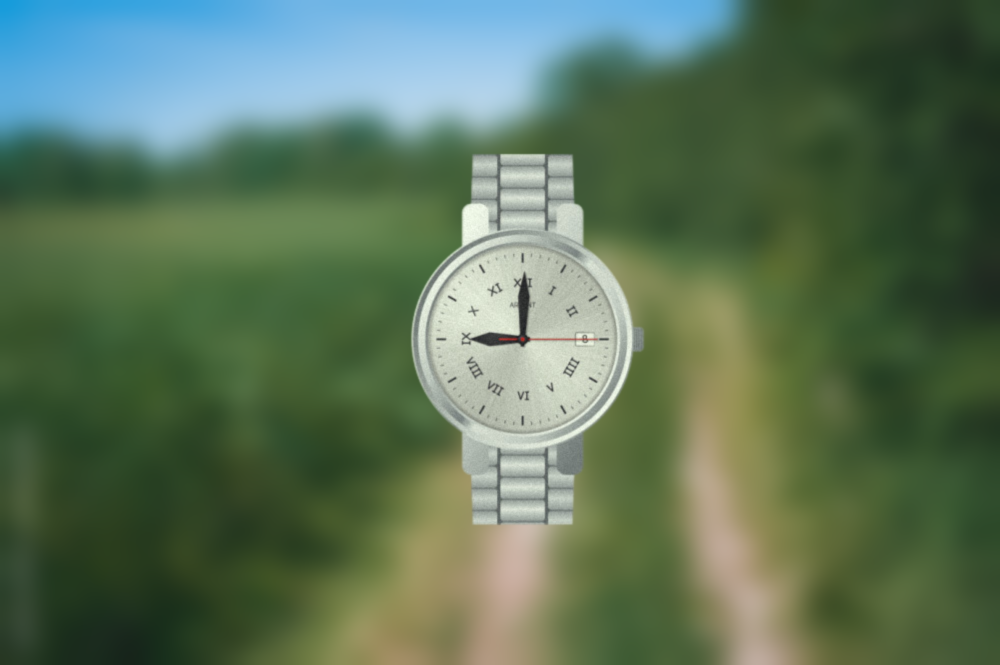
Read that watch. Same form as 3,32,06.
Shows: 9,00,15
